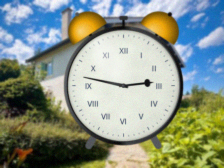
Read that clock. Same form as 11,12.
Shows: 2,47
